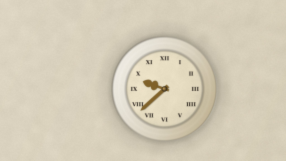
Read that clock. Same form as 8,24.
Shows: 9,38
